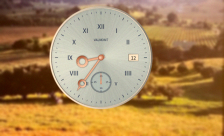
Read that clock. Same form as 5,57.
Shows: 8,36
